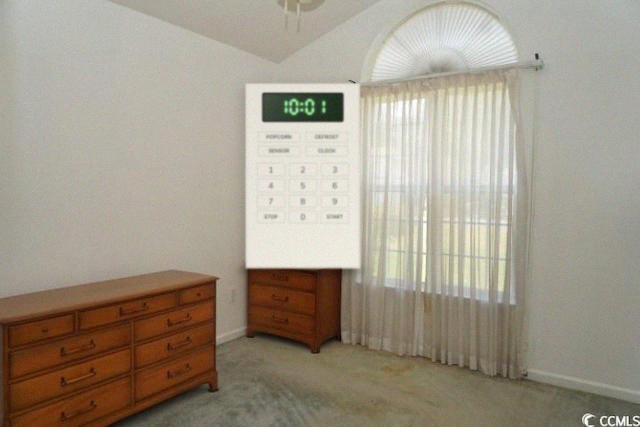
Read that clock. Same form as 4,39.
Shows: 10,01
